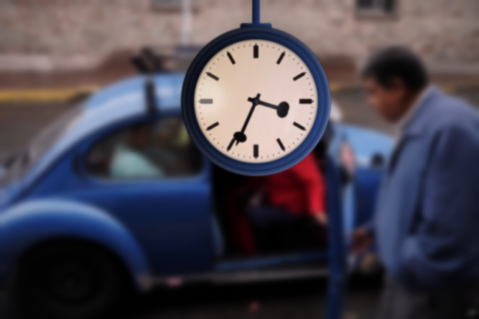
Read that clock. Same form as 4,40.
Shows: 3,34
